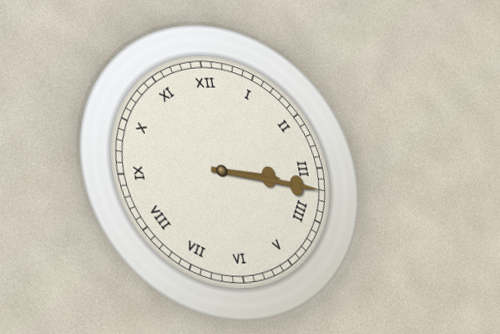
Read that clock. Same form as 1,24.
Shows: 3,17
